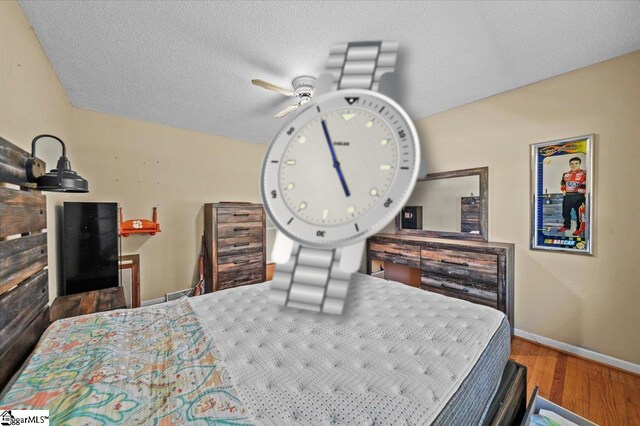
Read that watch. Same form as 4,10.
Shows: 4,55
